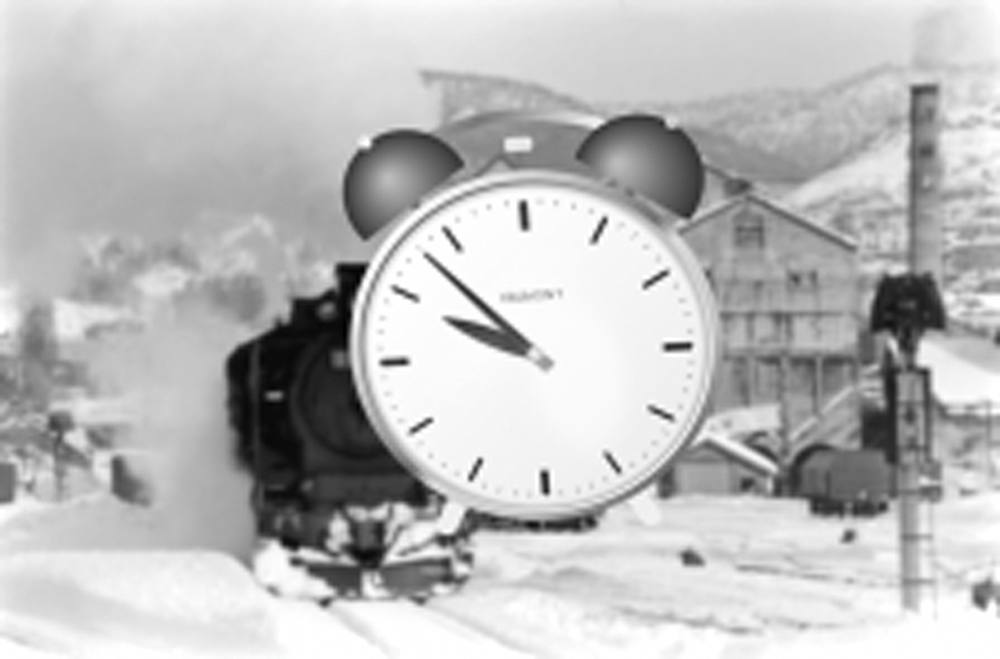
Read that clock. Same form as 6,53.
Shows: 9,53
